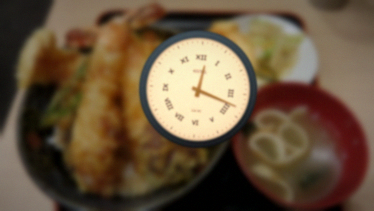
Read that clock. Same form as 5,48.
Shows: 12,18
